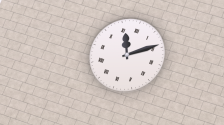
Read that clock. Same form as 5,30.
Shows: 11,09
